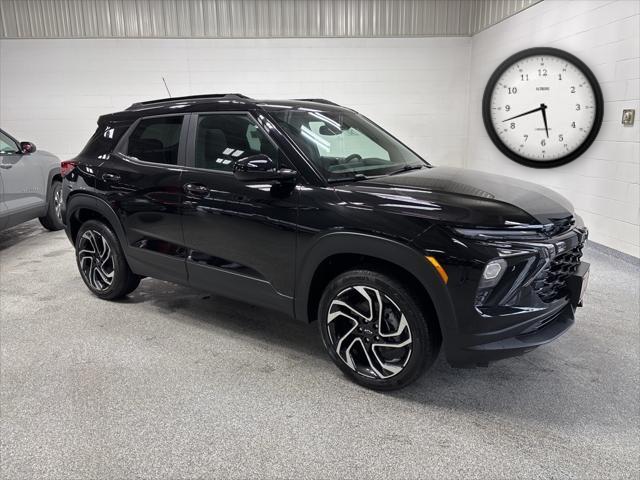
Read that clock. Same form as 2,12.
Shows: 5,42
